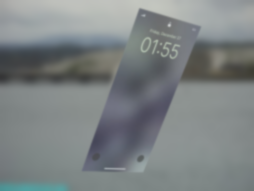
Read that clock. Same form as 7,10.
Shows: 1,55
